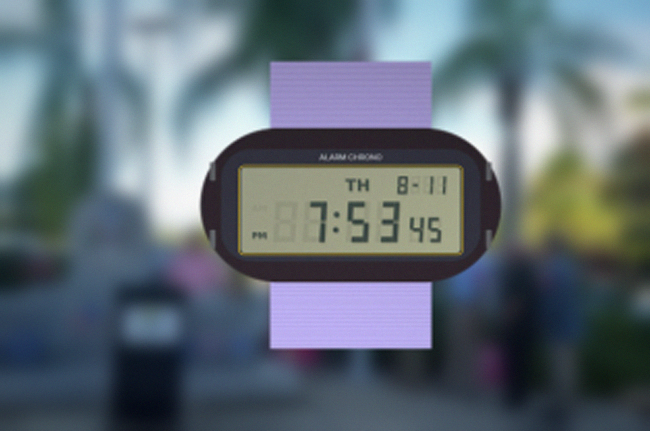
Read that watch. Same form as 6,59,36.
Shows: 7,53,45
